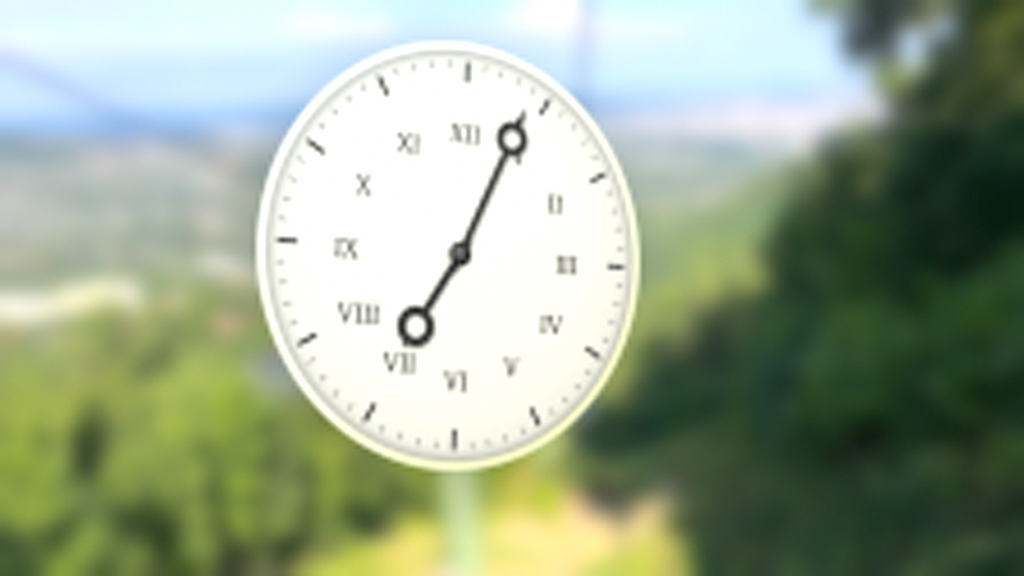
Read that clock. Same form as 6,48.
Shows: 7,04
